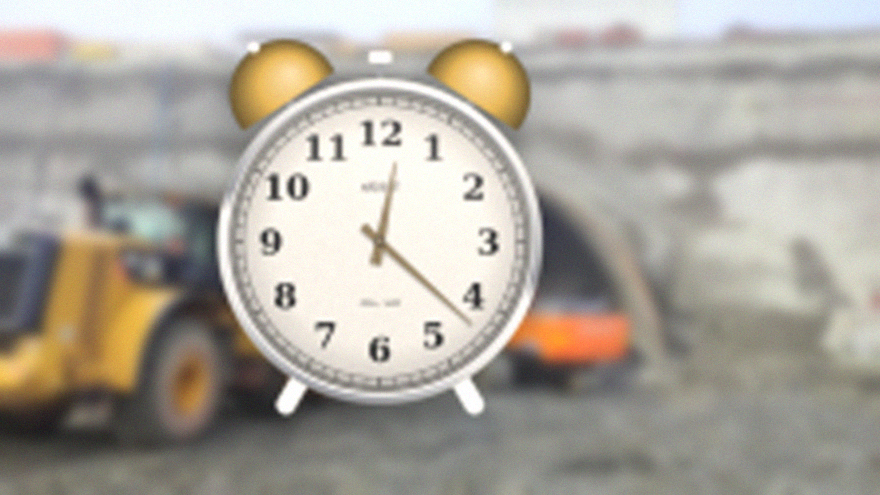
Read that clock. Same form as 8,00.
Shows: 12,22
